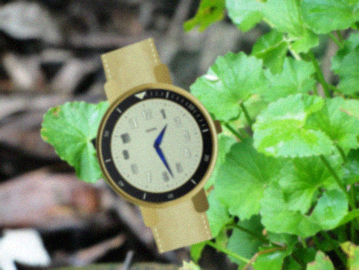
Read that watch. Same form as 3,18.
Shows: 1,28
